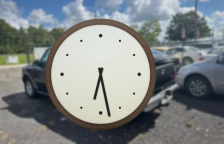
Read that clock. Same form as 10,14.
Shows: 6,28
